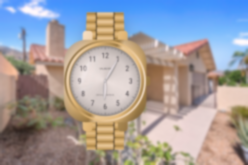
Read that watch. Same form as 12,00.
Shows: 6,05
